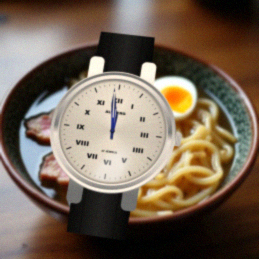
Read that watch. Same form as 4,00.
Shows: 11,59
